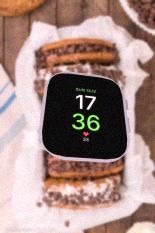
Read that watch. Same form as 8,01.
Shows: 17,36
